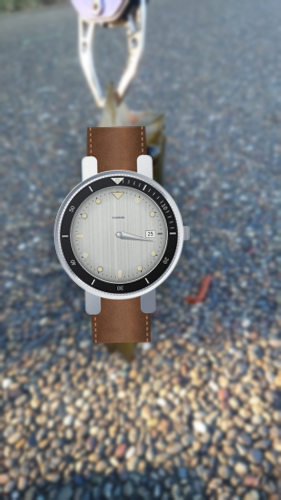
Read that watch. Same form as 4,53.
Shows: 3,17
